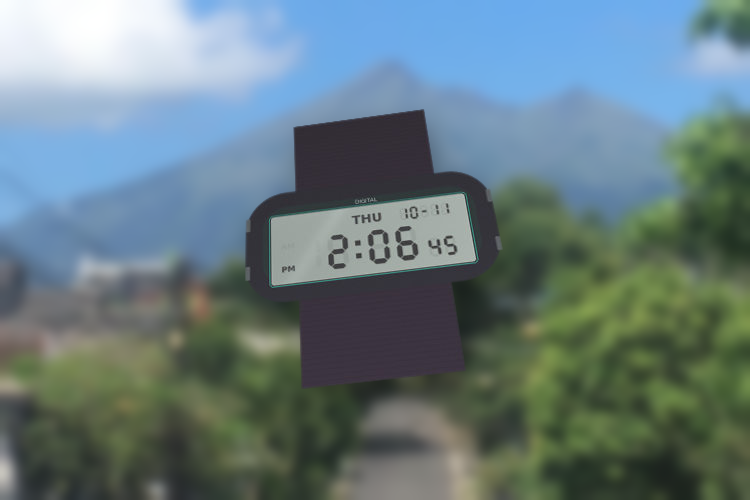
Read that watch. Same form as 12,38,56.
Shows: 2,06,45
